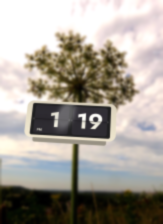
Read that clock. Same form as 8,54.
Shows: 1,19
